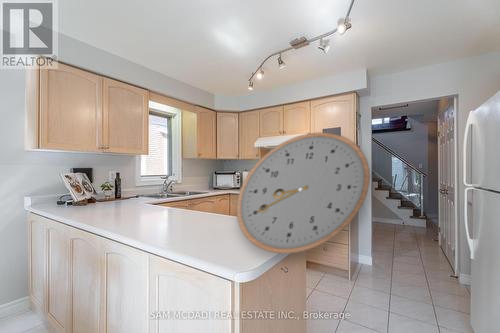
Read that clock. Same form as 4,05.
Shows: 8,40
